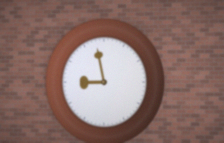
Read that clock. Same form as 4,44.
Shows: 8,58
